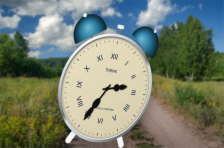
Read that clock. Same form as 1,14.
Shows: 2,35
